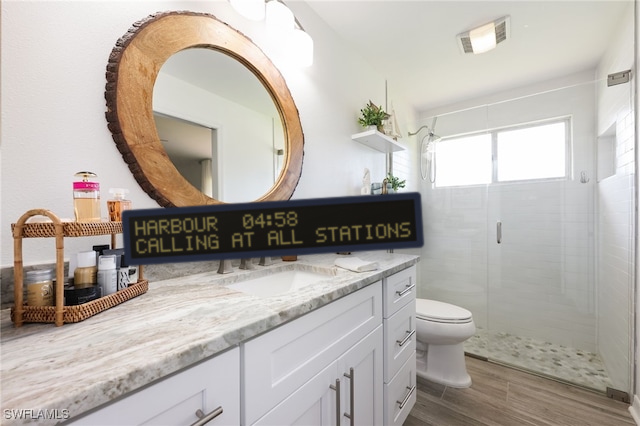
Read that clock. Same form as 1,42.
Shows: 4,58
